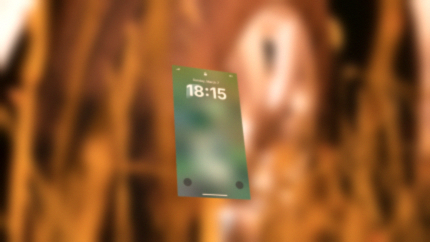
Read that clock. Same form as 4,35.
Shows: 18,15
